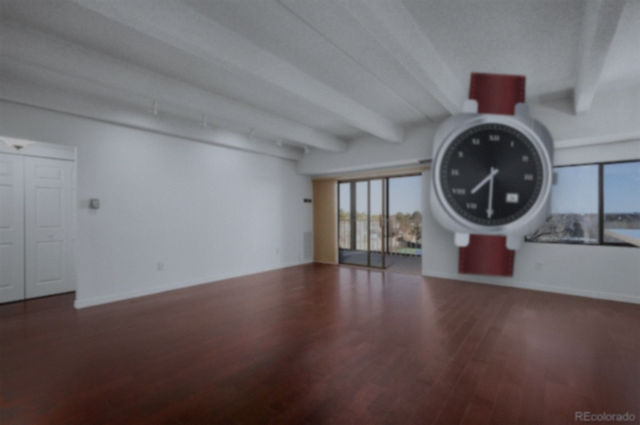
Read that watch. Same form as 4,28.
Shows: 7,30
